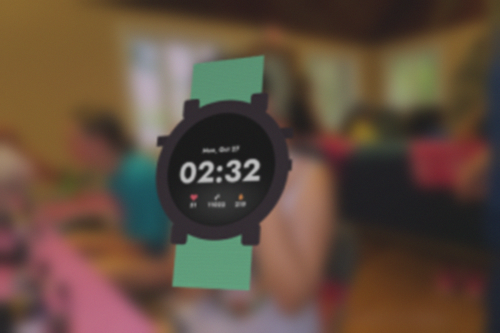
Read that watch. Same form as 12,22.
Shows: 2,32
